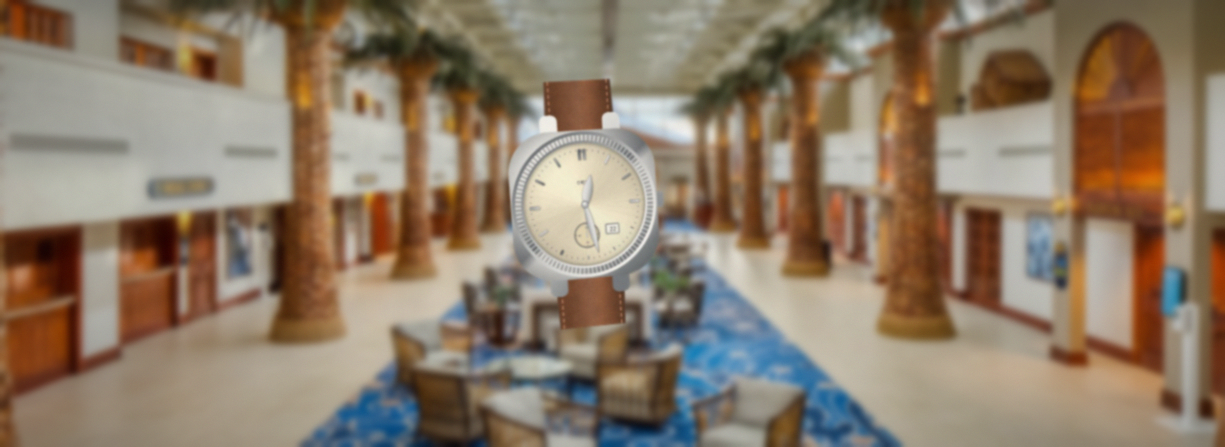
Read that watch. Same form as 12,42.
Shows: 12,28
